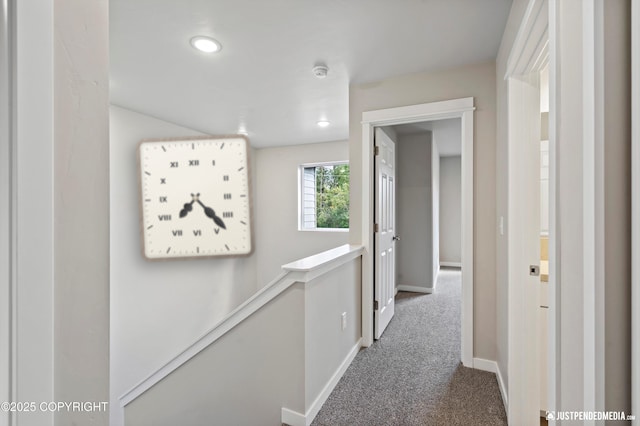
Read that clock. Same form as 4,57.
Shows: 7,23
